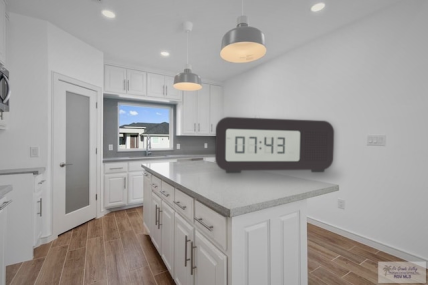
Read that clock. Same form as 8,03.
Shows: 7,43
